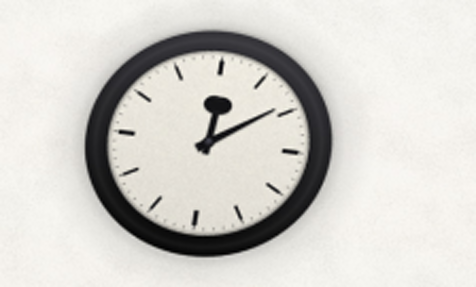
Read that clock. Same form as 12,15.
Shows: 12,09
